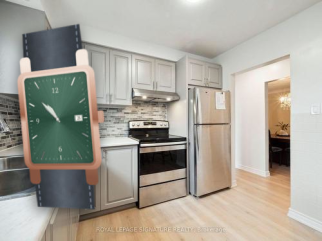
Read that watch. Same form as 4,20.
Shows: 10,53
